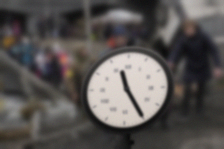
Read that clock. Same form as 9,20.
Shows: 11,25
